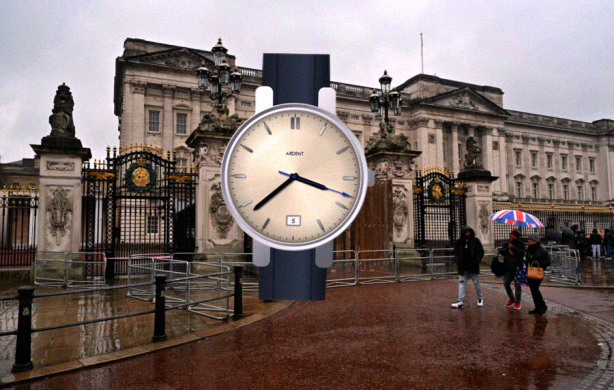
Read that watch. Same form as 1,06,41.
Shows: 3,38,18
